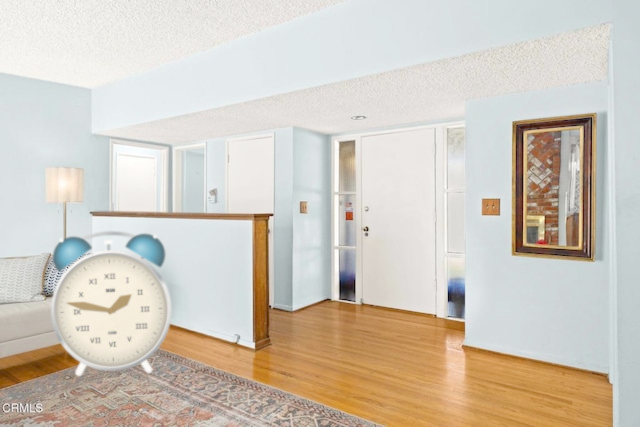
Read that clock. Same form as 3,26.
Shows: 1,47
